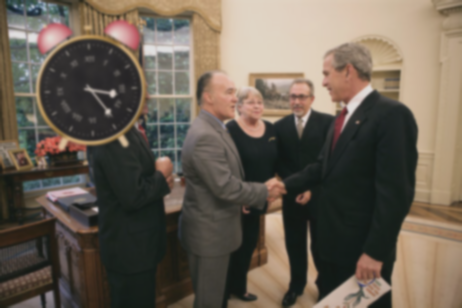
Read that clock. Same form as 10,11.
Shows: 3,24
